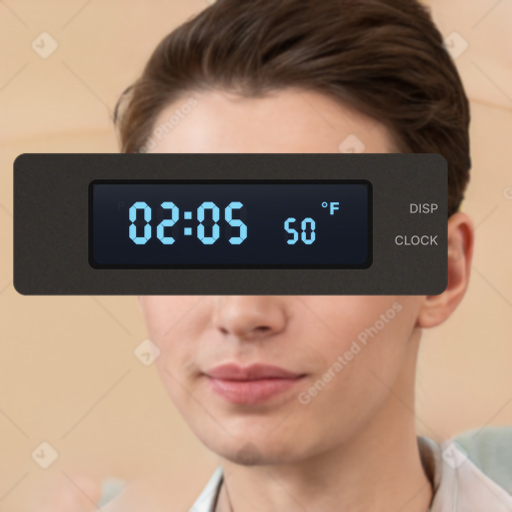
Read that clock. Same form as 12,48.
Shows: 2,05
